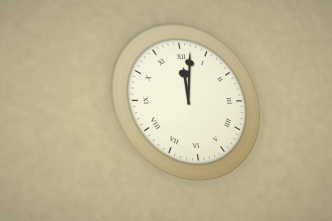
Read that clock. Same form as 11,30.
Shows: 12,02
